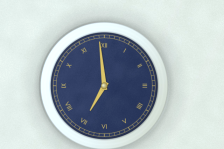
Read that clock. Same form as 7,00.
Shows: 6,59
